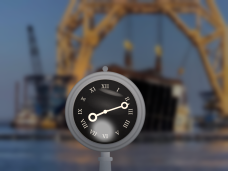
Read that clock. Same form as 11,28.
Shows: 8,12
